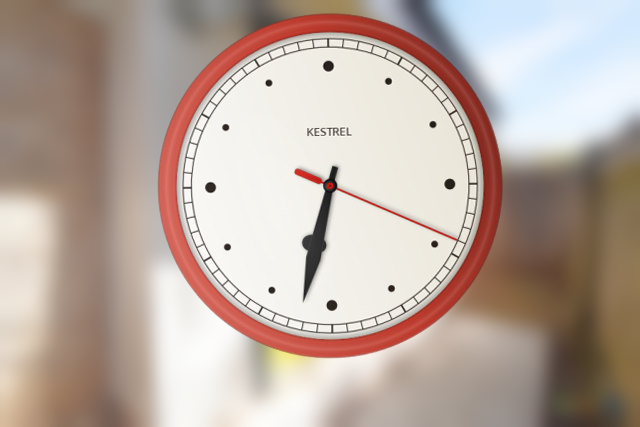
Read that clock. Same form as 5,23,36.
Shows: 6,32,19
